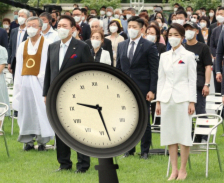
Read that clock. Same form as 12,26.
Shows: 9,28
